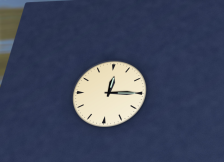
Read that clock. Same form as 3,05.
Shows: 12,15
